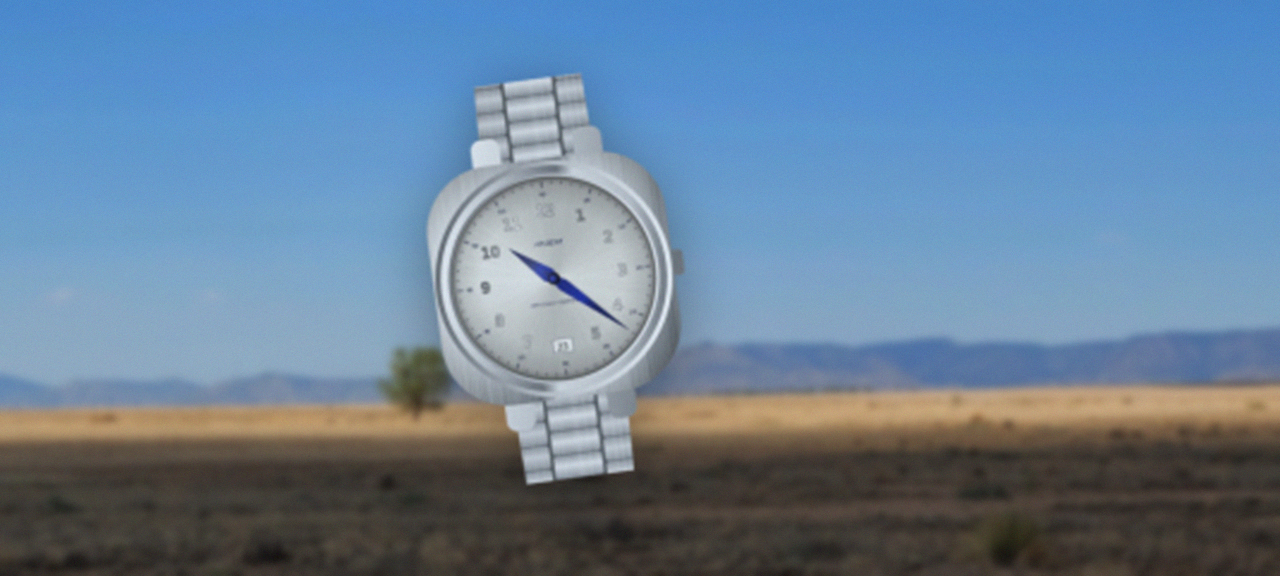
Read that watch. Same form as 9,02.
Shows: 10,22
